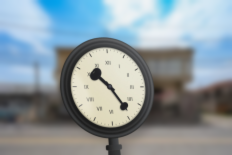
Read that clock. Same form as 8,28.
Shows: 10,24
